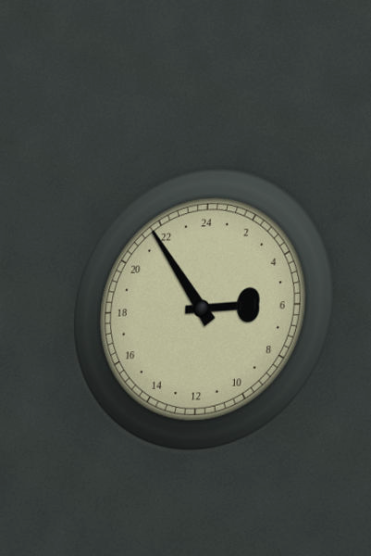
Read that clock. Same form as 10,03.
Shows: 5,54
